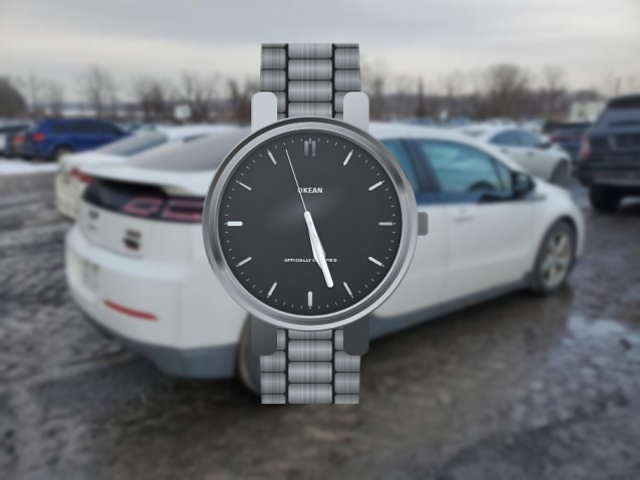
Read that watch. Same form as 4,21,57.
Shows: 5,26,57
